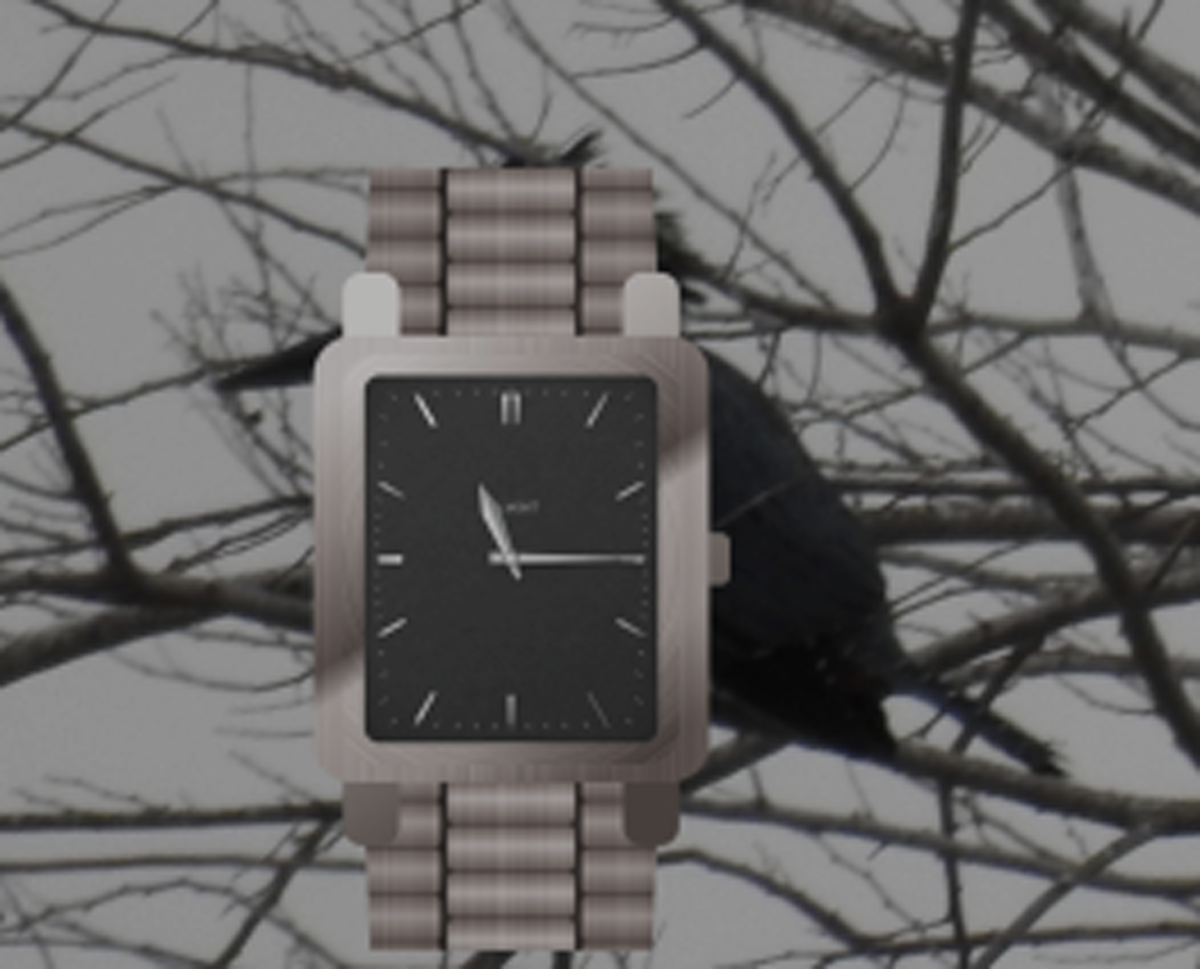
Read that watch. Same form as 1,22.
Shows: 11,15
